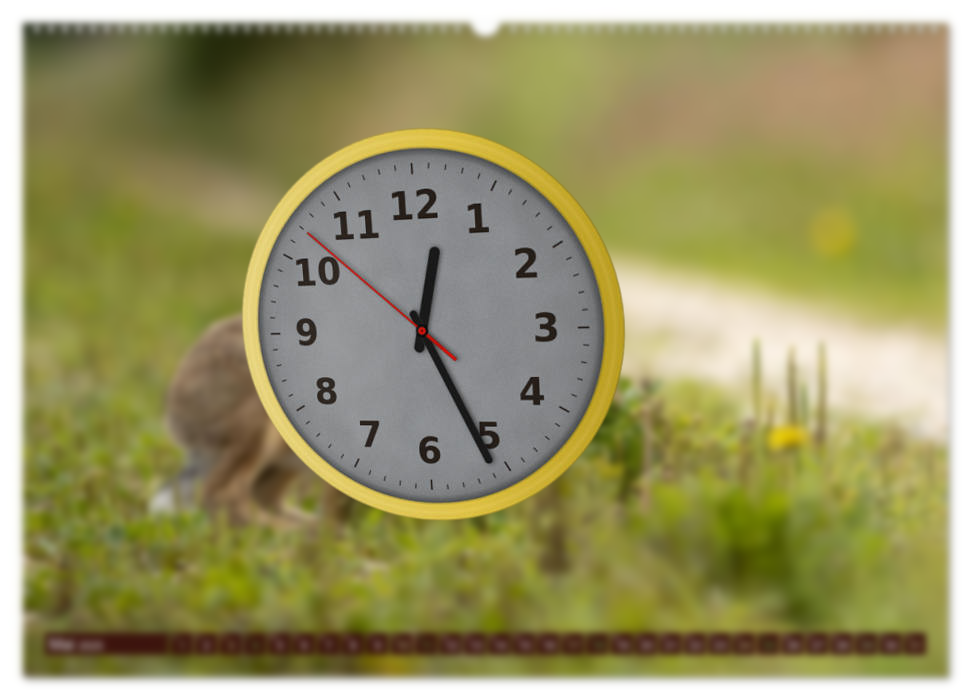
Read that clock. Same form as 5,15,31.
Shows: 12,25,52
